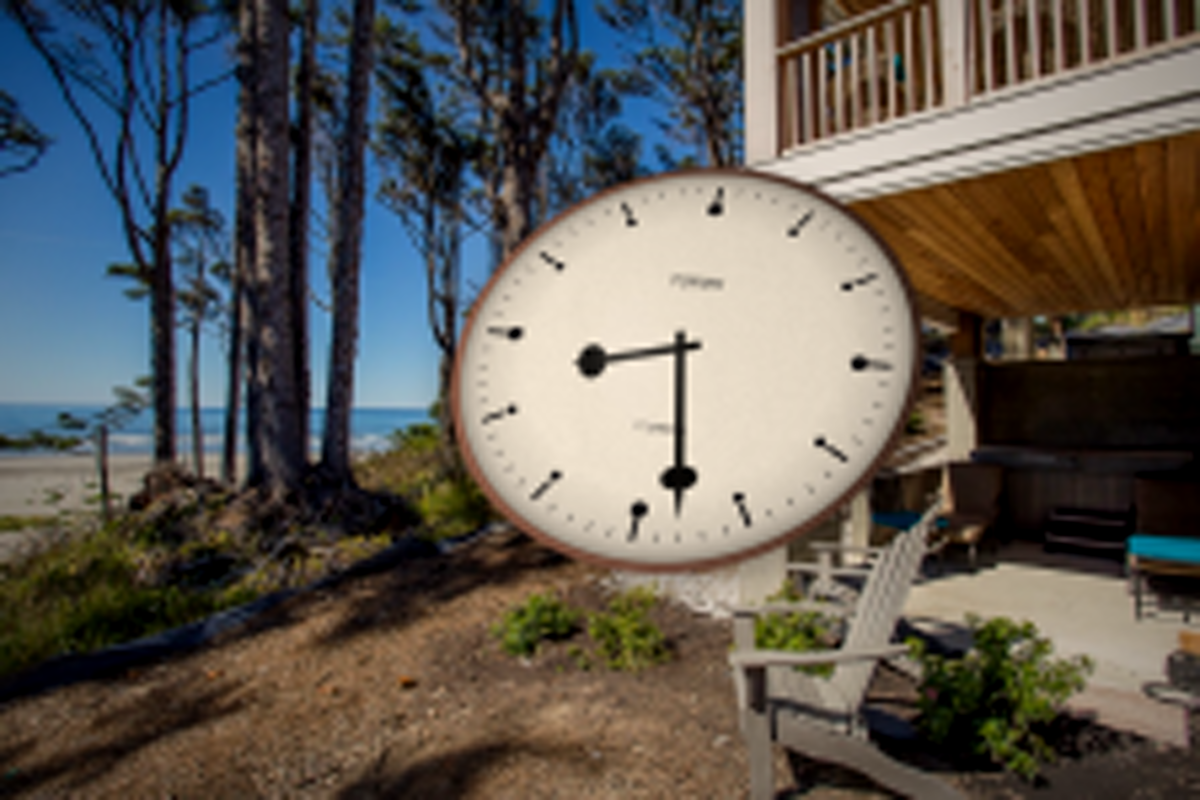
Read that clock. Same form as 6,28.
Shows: 8,28
